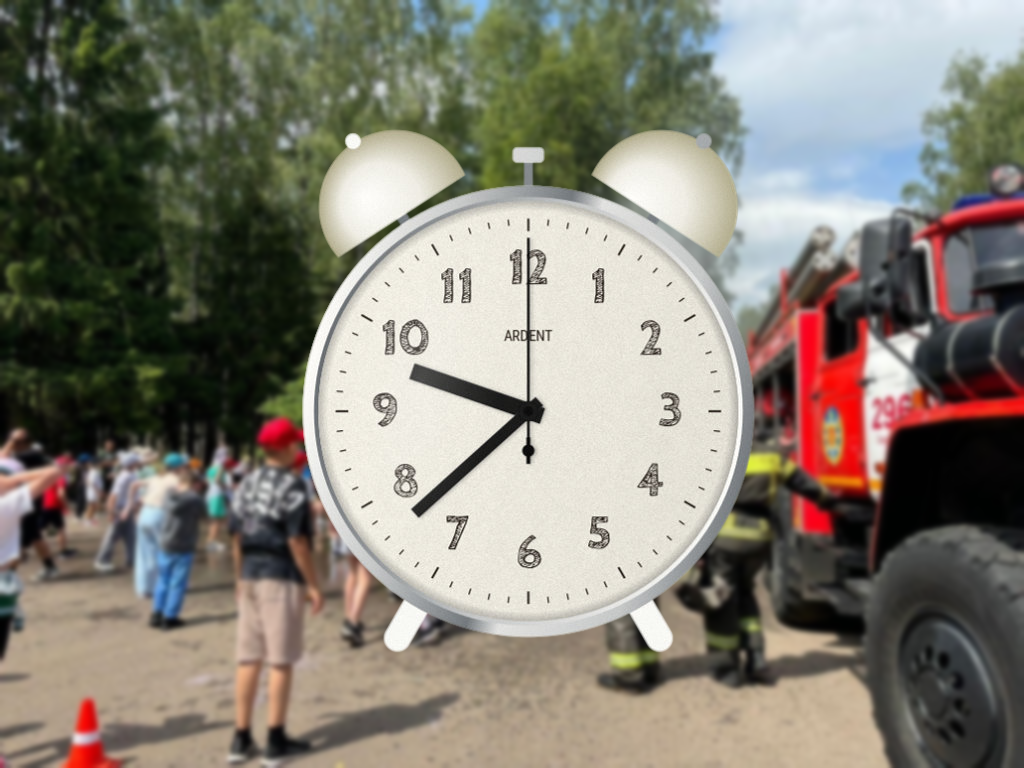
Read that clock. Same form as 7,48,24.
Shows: 9,38,00
